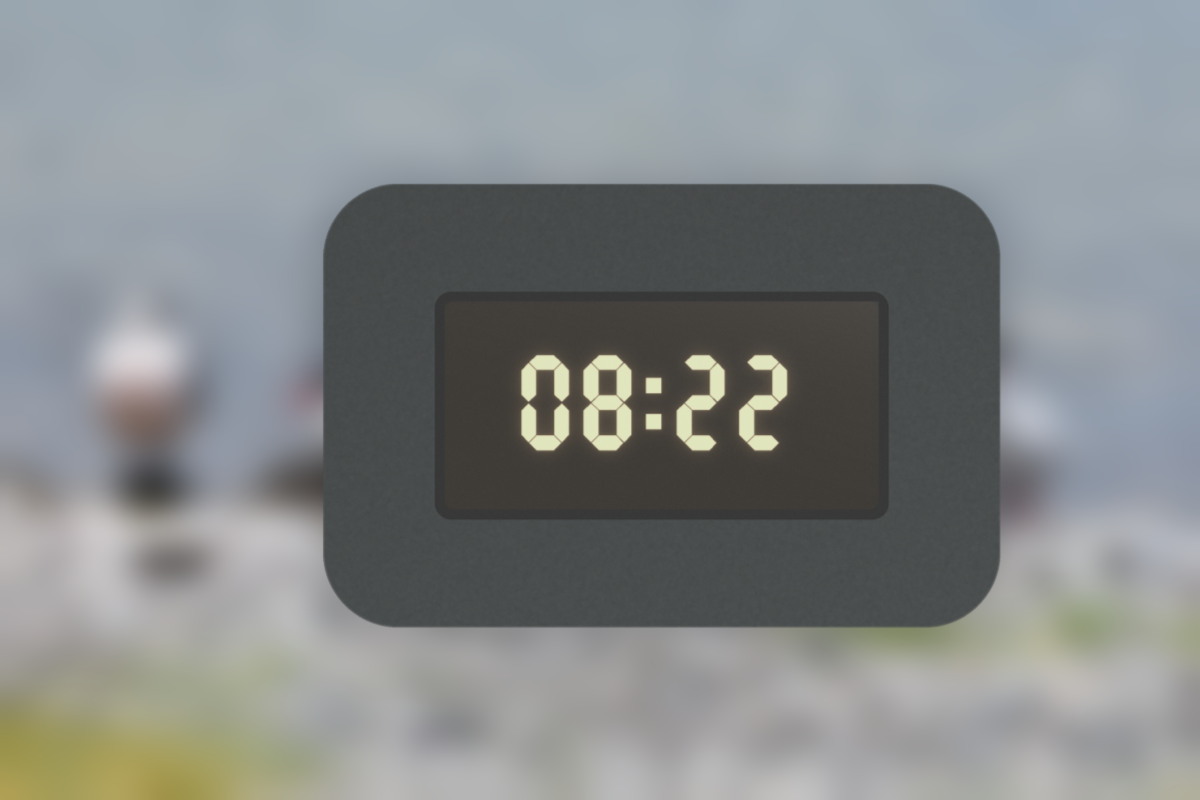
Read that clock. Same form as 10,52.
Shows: 8,22
